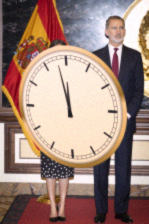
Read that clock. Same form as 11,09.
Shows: 11,58
